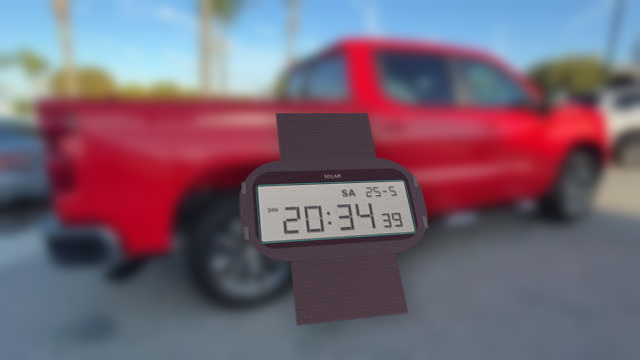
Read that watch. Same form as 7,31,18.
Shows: 20,34,39
